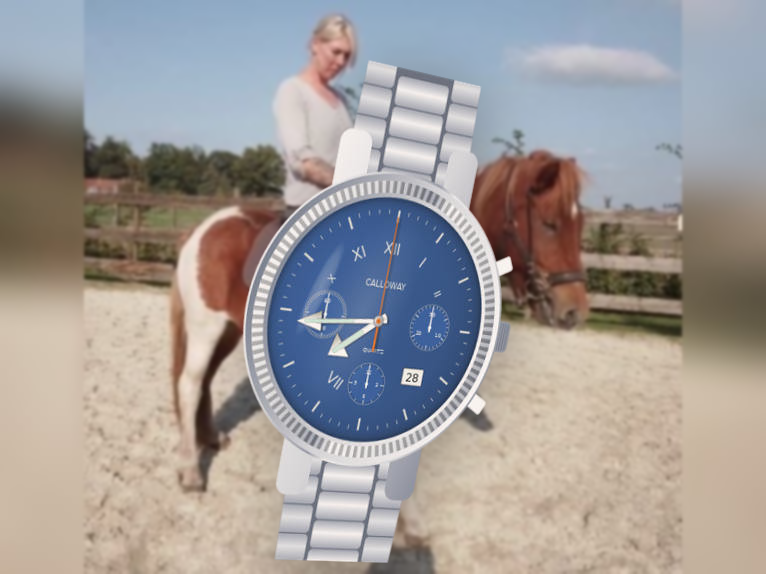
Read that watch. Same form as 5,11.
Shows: 7,44
